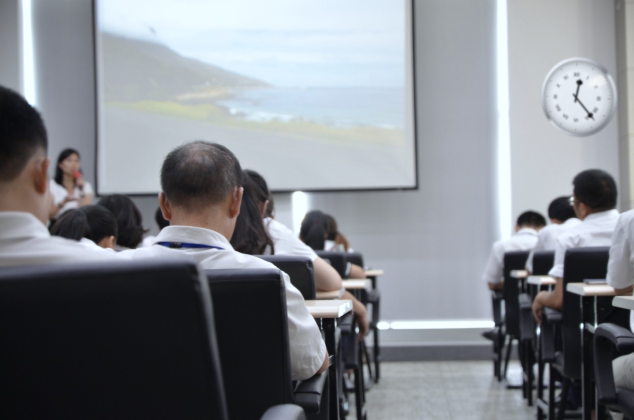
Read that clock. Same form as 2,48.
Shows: 12,23
